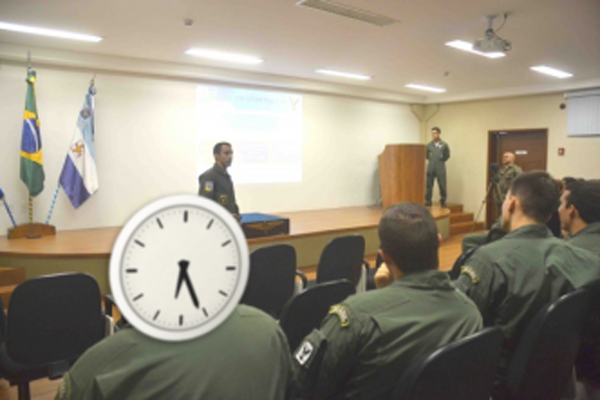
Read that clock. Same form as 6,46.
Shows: 6,26
